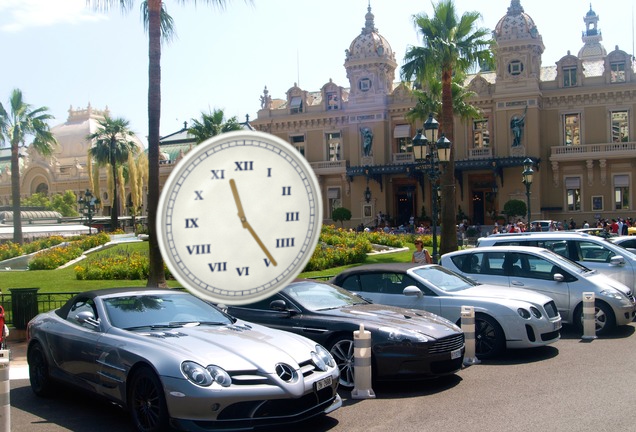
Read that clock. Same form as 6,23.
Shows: 11,24
